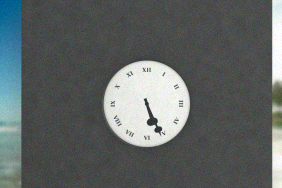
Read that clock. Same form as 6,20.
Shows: 5,26
